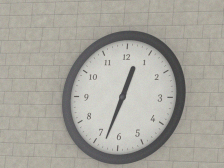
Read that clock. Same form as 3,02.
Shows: 12,33
